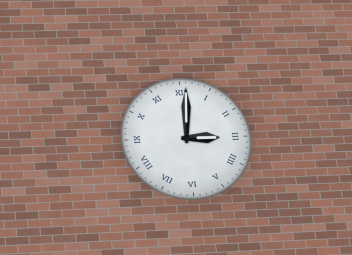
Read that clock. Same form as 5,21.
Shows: 3,01
